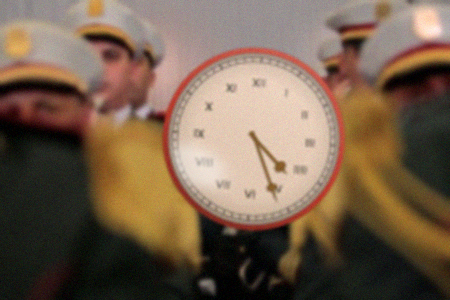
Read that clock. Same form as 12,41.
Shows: 4,26
